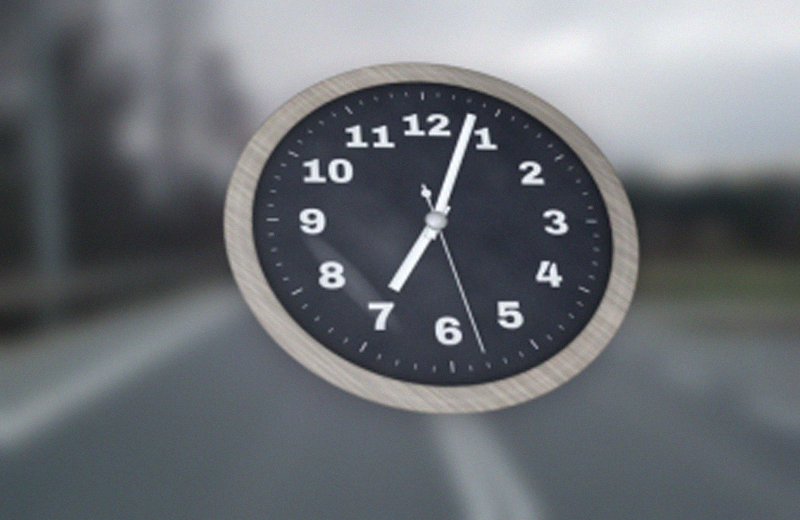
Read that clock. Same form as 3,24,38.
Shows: 7,03,28
